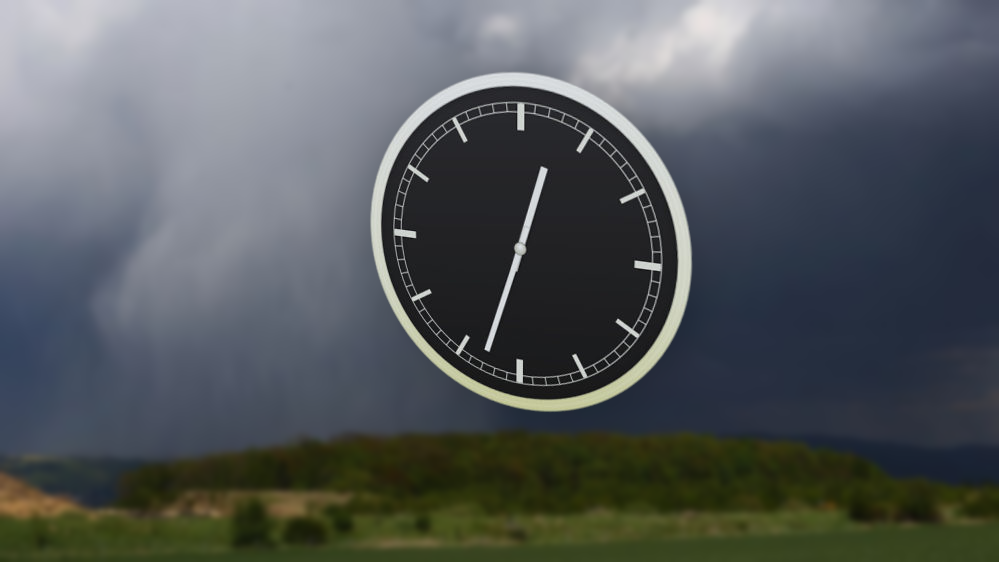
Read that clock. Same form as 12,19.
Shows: 12,33
